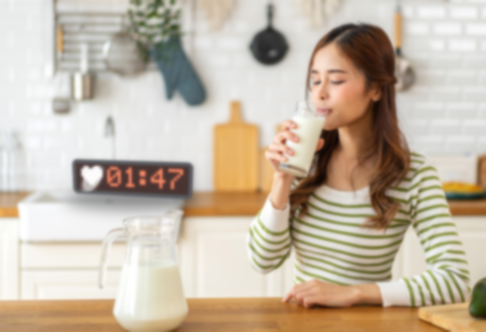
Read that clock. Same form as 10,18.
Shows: 1,47
